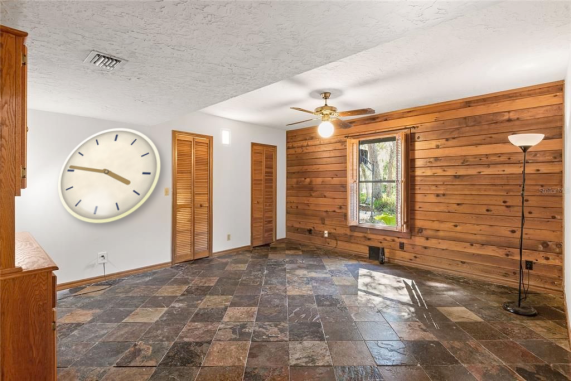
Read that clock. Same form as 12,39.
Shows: 3,46
